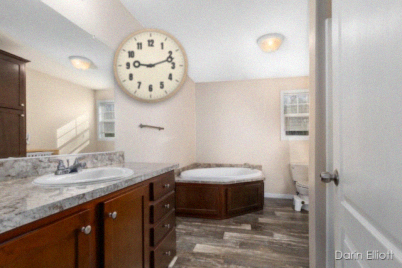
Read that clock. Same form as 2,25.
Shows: 9,12
